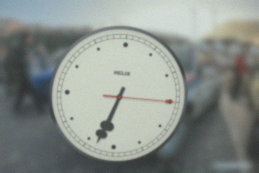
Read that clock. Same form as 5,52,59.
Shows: 6,33,15
